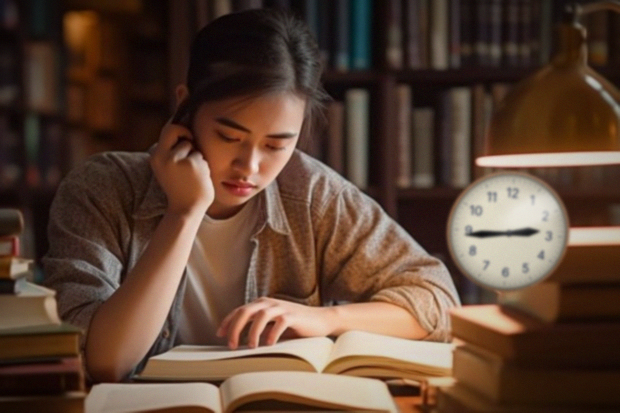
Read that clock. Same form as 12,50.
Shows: 2,44
